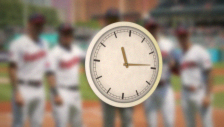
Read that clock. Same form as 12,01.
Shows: 11,14
